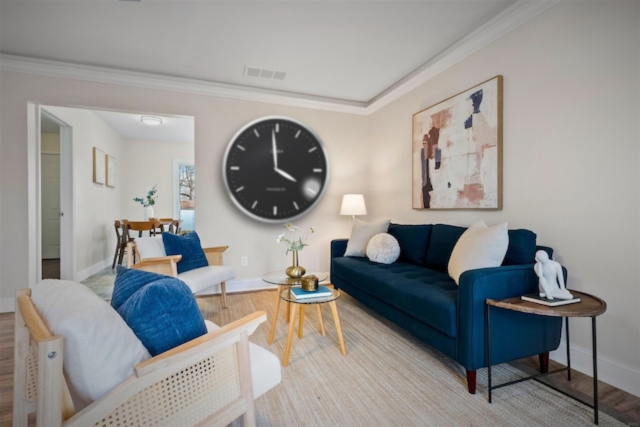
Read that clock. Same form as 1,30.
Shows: 3,59
